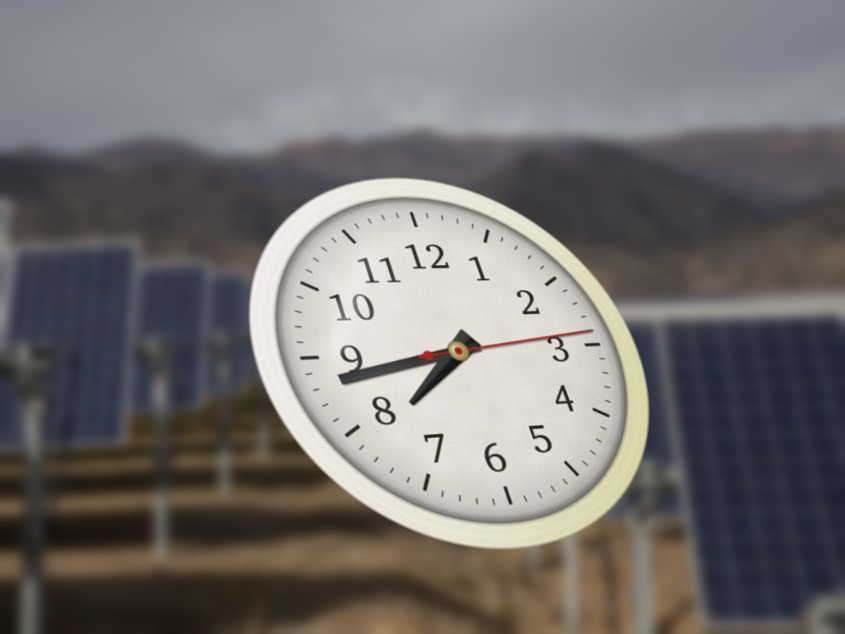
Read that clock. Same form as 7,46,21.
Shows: 7,43,14
